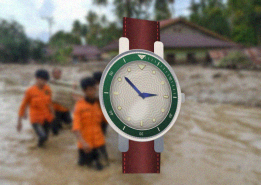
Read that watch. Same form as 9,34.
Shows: 2,52
